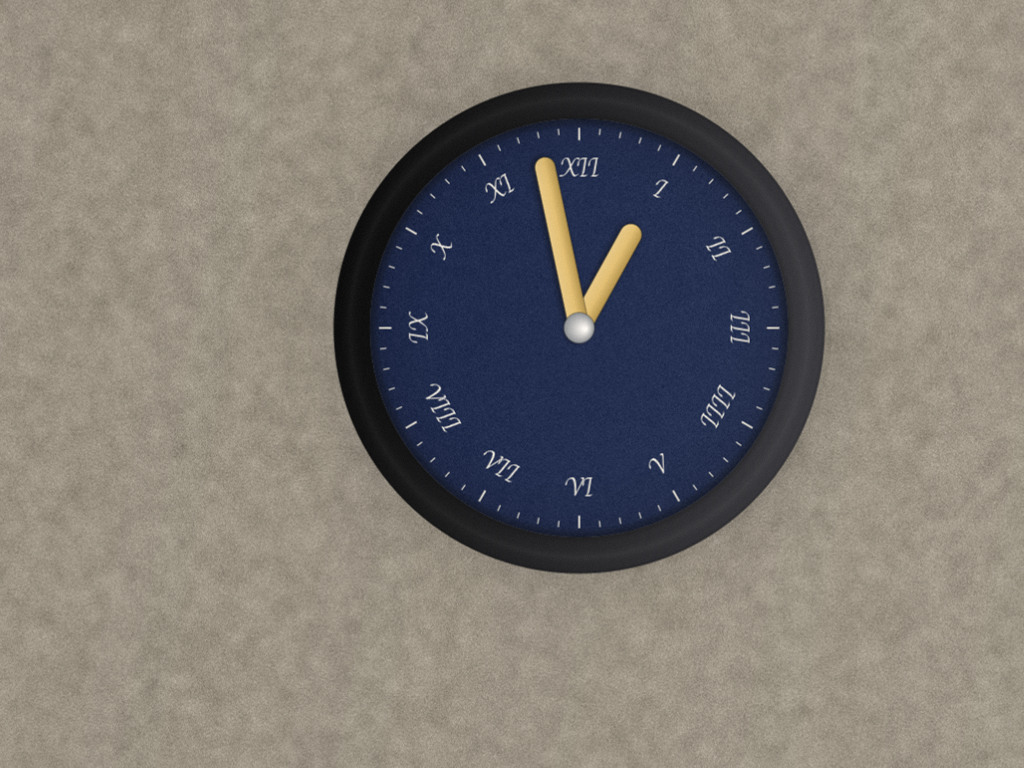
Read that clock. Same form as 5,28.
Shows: 12,58
